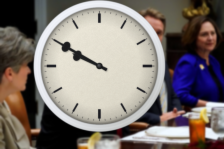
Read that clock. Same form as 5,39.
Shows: 9,50
